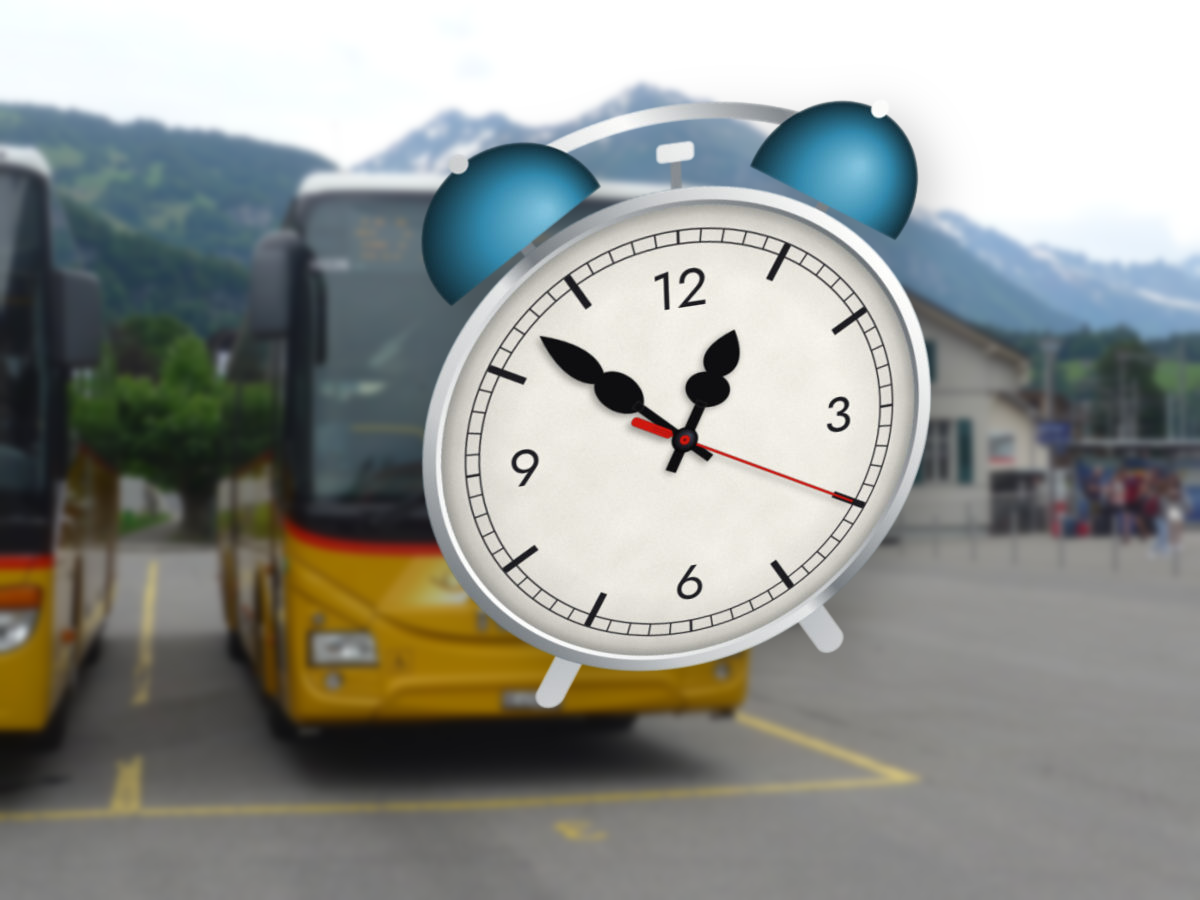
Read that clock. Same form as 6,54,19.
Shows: 12,52,20
